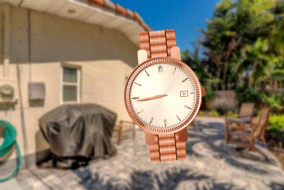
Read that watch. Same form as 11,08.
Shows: 8,44
